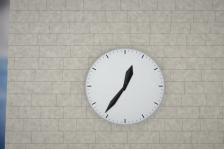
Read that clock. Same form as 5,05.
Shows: 12,36
